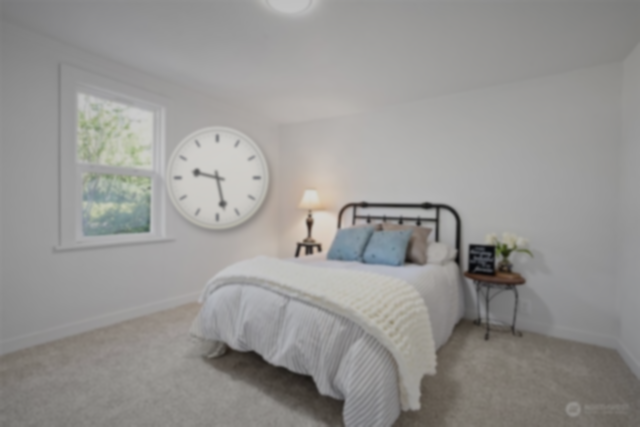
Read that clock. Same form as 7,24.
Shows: 9,28
